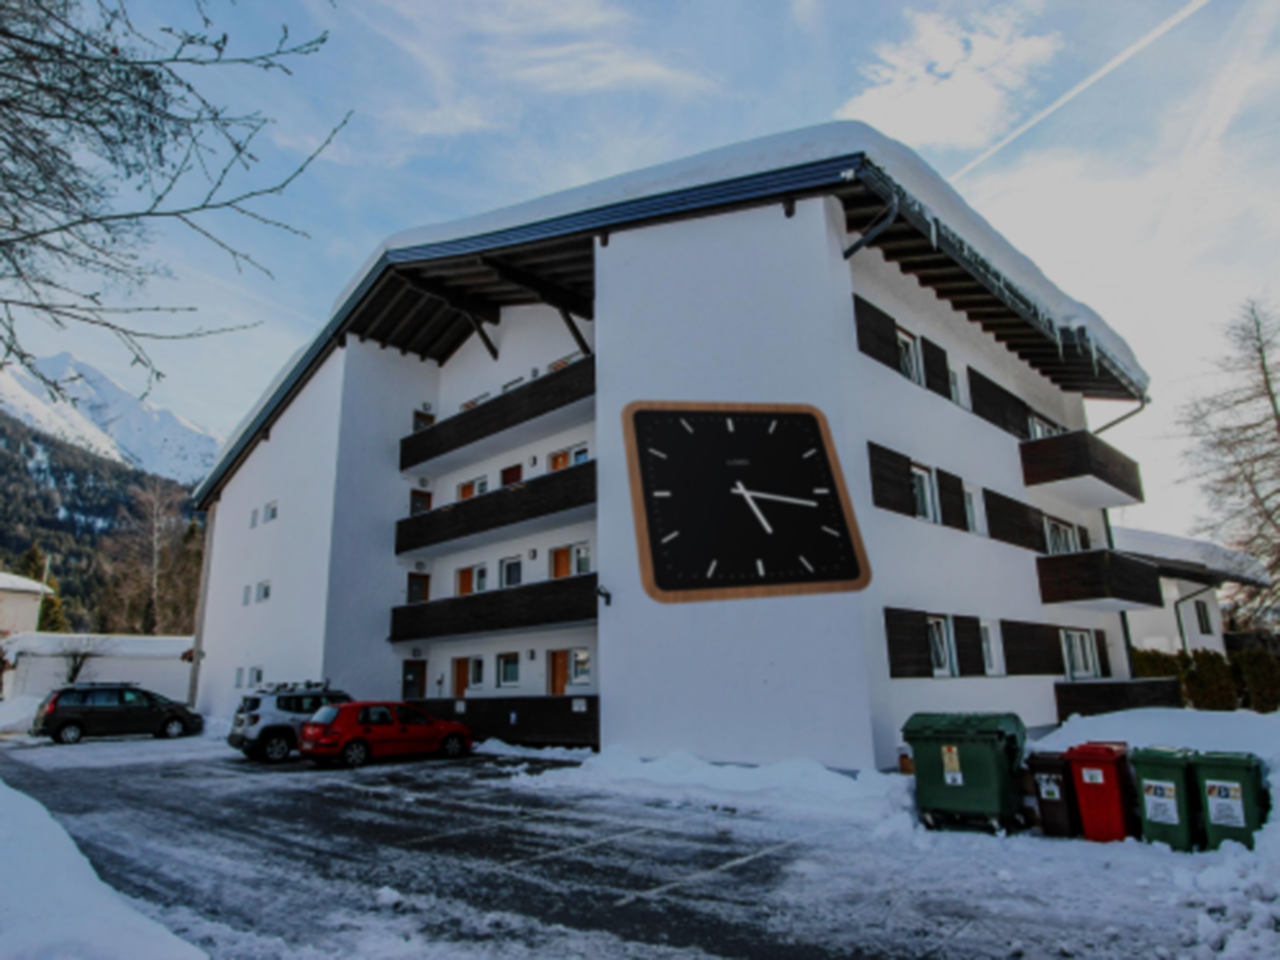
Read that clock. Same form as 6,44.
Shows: 5,17
